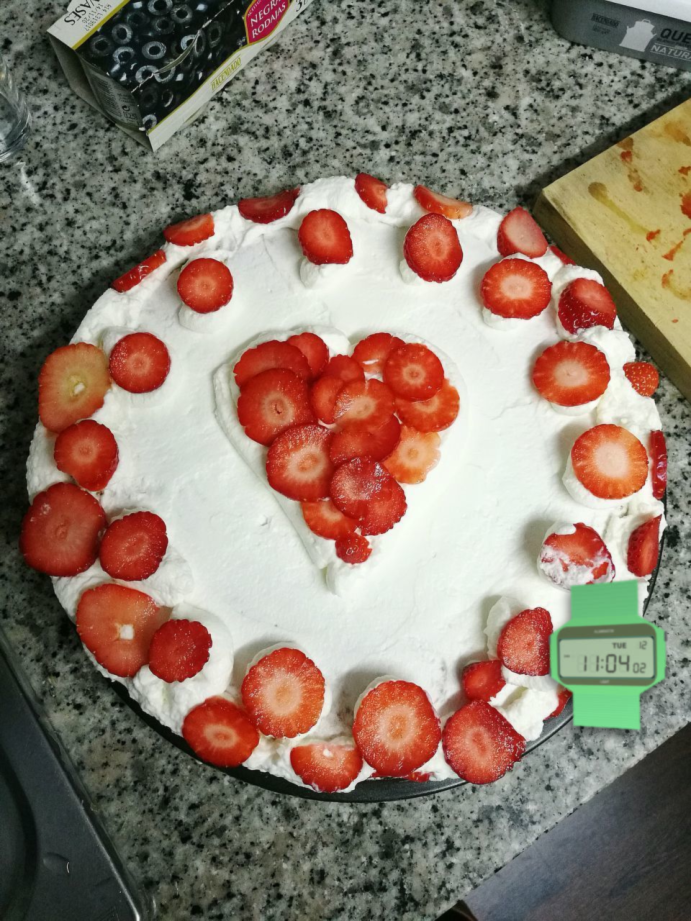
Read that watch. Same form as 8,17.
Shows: 11,04
